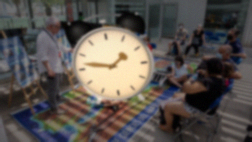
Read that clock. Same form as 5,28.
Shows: 1,47
